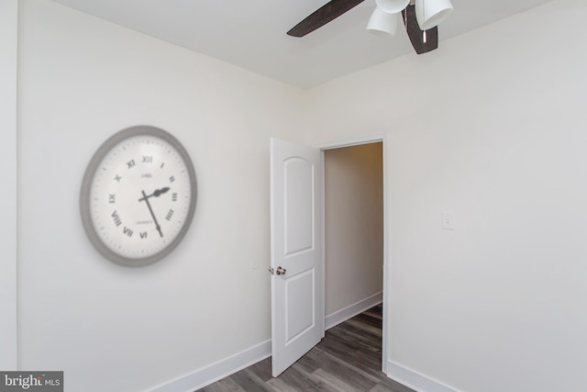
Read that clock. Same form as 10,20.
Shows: 2,25
